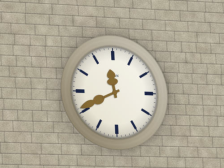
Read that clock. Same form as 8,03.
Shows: 11,41
